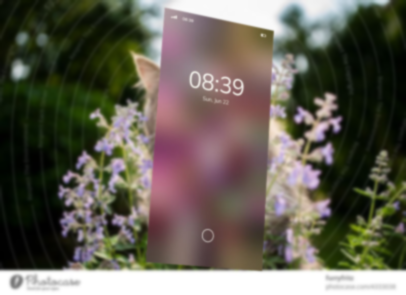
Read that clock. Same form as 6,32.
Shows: 8,39
